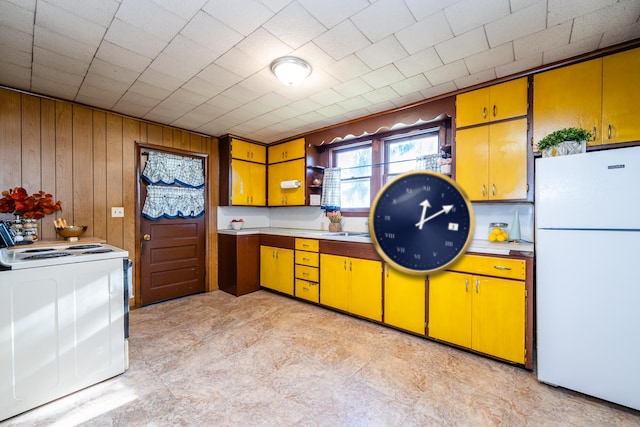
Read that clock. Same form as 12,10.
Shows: 12,09
